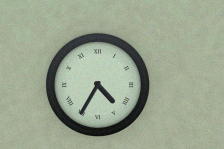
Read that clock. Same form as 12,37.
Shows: 4,35
